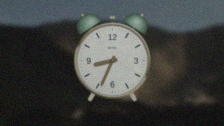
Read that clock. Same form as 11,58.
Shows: 8,34
